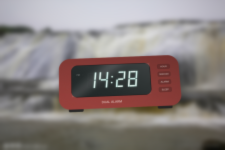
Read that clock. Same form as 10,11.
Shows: 14,28
